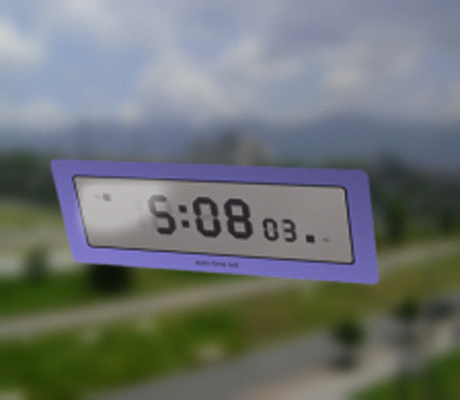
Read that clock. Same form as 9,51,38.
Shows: 5,08,03
